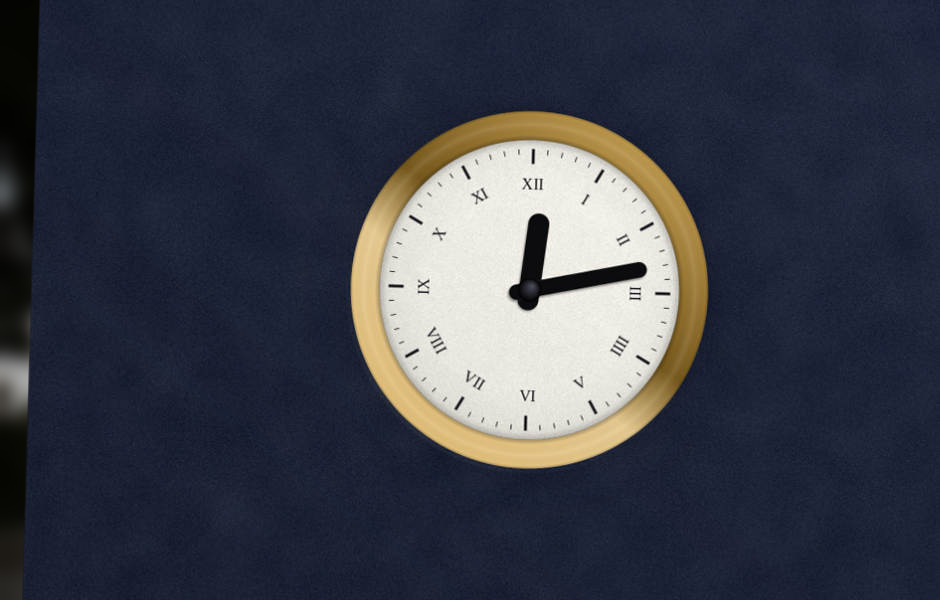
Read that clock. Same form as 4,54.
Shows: 12,13
